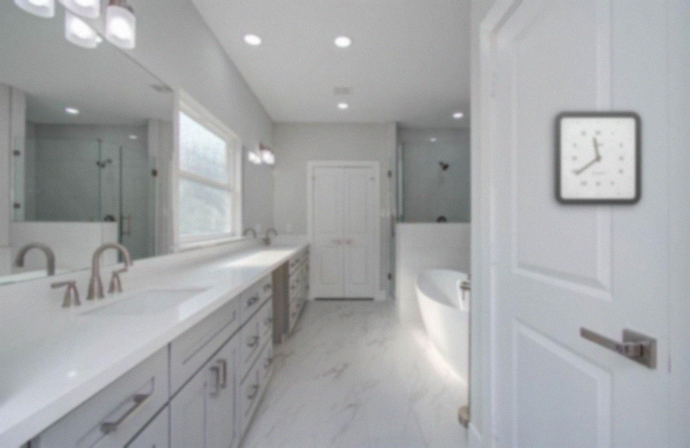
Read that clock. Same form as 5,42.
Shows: 11,39
